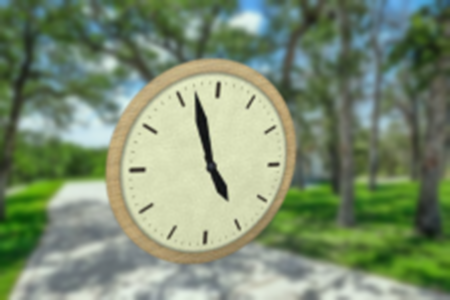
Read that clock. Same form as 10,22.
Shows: 4,57
